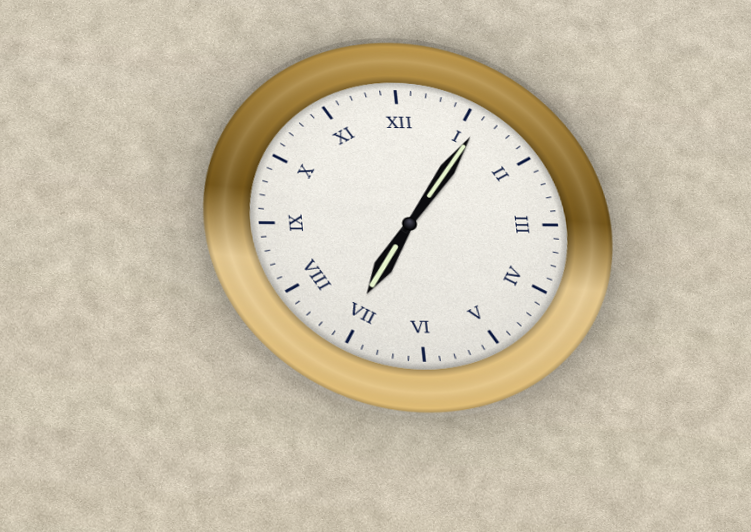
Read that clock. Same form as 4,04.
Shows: 7,06
